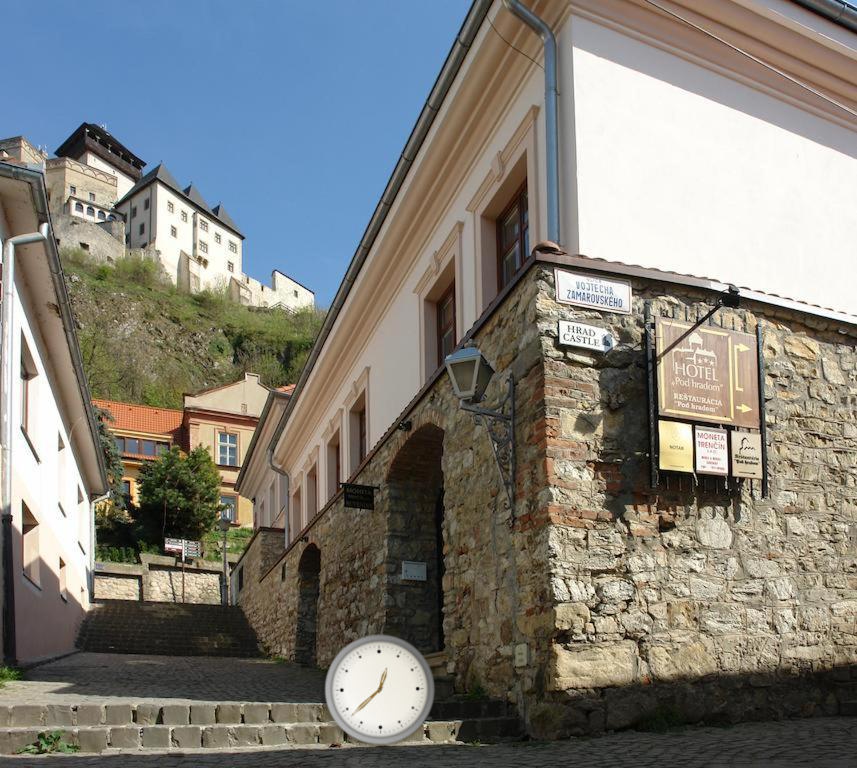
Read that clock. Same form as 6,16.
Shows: 12,38
